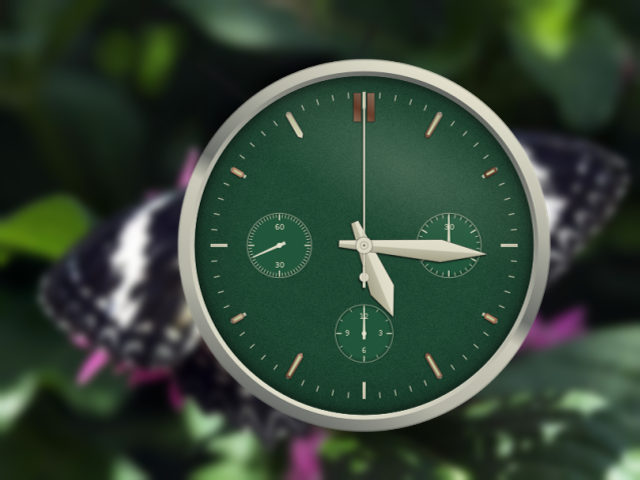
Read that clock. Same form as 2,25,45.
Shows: 5,15,41
